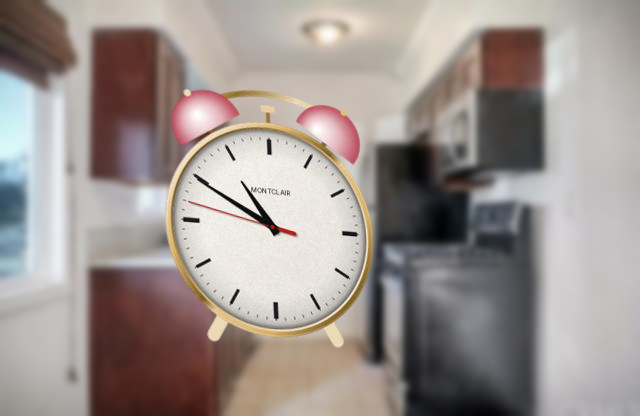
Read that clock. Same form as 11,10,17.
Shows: 10,49,47
